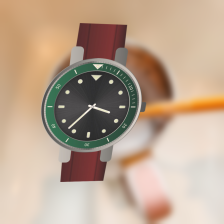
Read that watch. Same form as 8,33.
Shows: 3,37
